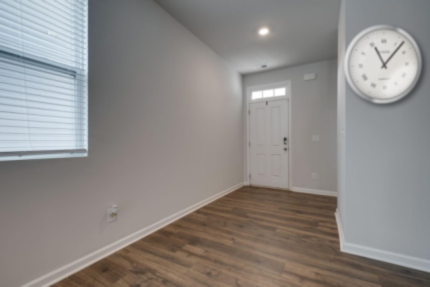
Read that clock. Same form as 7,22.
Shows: 11,07
